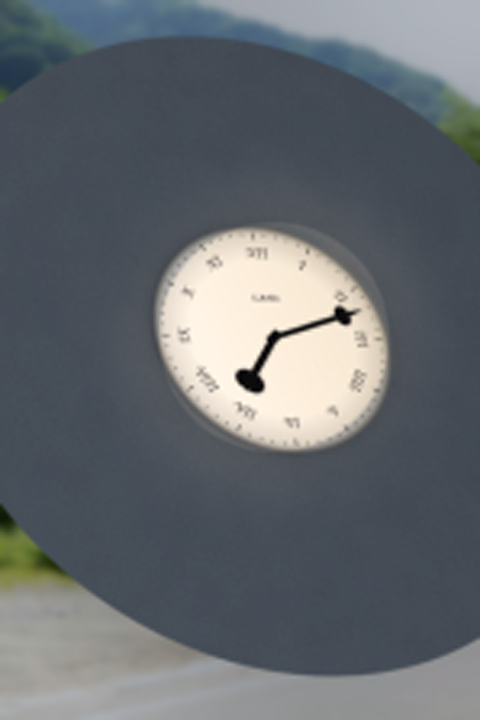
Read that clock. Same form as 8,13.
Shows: 7,12
